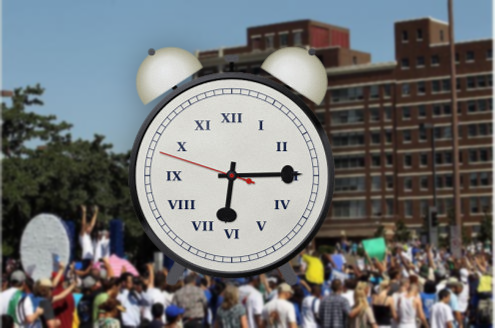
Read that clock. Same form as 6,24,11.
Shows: 6,14,48
